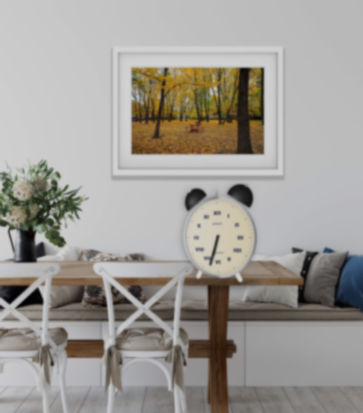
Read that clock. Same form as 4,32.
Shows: 6,33
